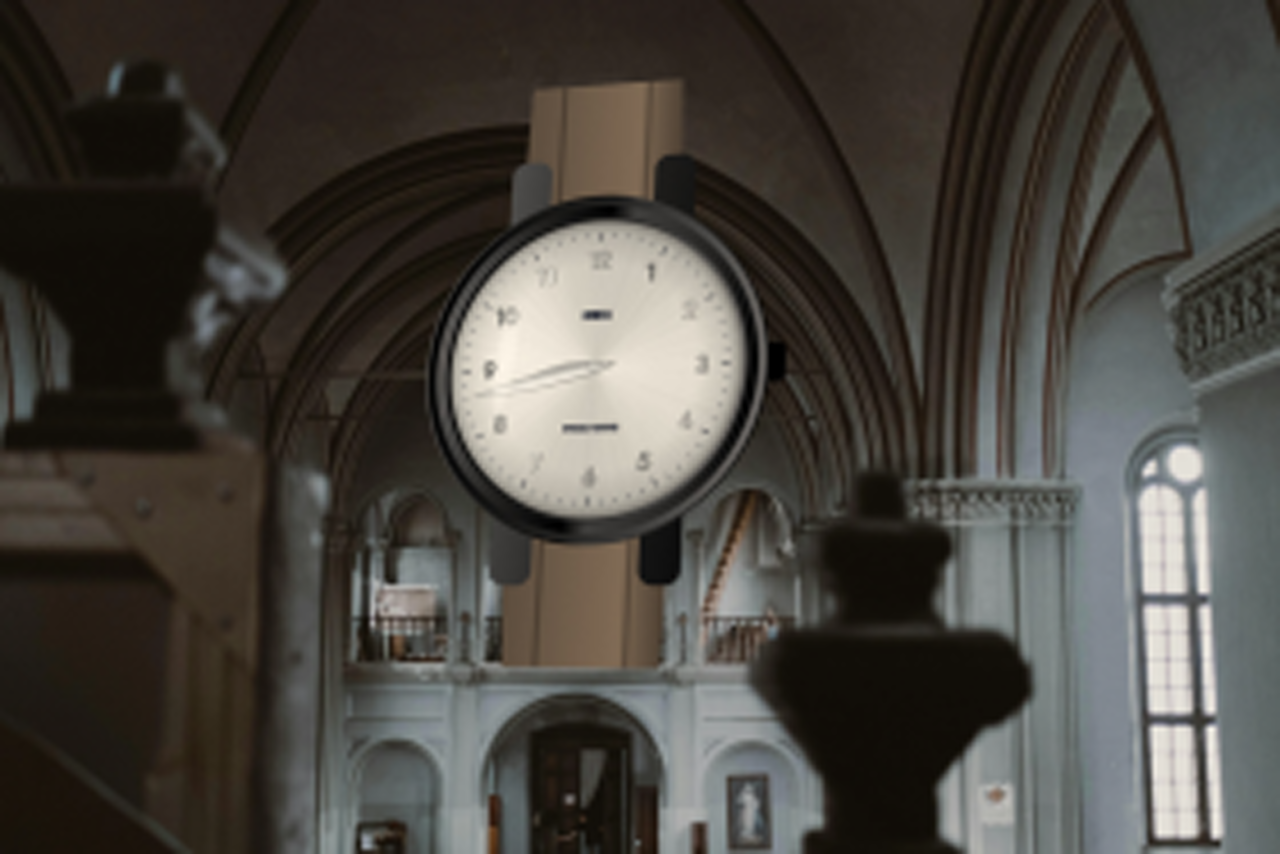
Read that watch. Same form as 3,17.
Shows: 8,43
